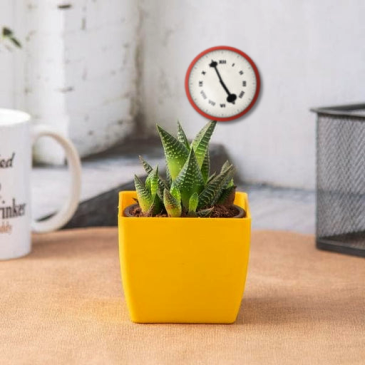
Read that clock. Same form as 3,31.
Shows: 4,56
